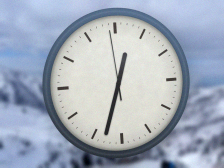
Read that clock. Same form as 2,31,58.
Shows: 12,32,59
